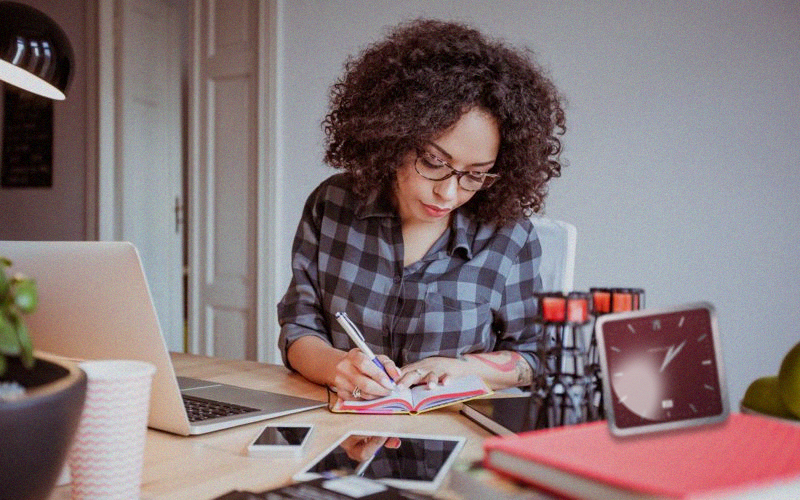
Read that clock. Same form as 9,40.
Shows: 1,08
